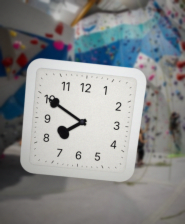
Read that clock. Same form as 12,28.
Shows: 7,50
